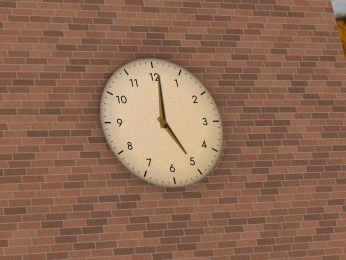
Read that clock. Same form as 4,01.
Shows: 5,01
